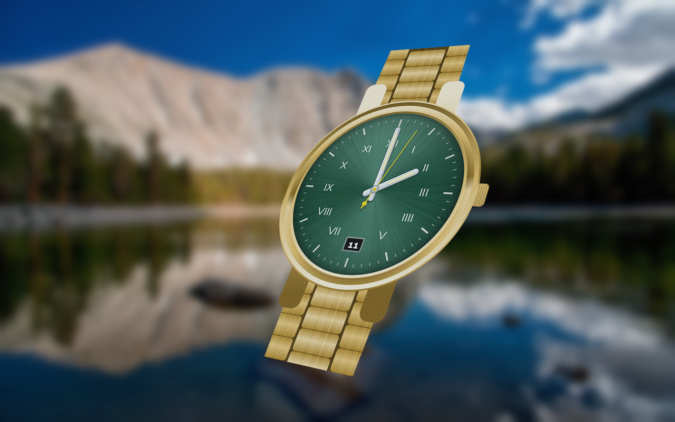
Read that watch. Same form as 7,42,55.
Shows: 2,00,03
